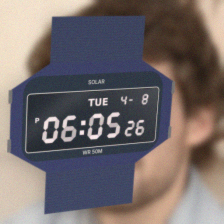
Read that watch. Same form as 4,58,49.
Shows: 6,05,26
